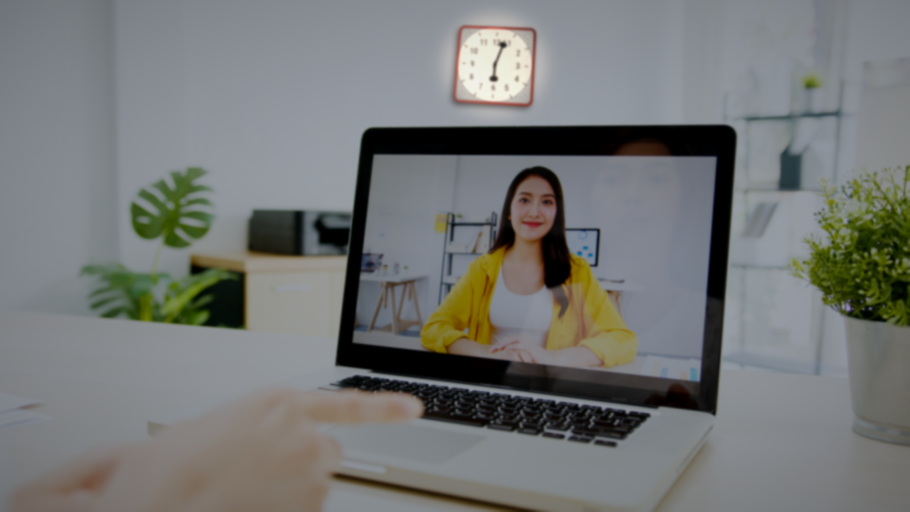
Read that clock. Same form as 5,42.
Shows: 6,03
